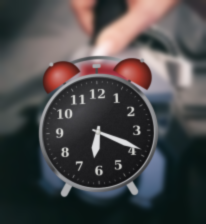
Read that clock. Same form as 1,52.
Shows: 6,19
